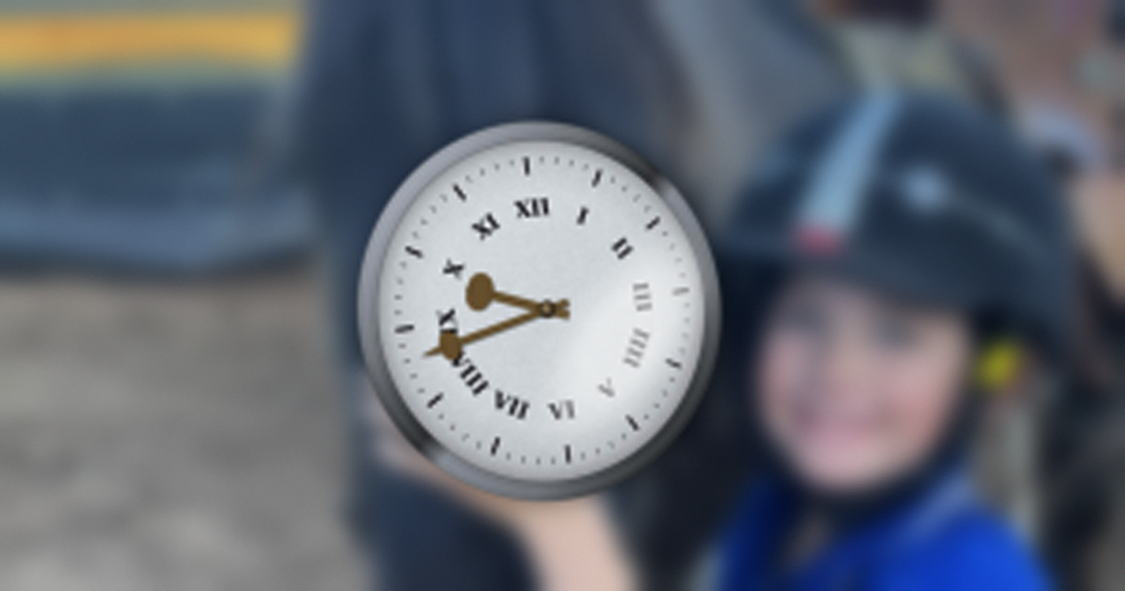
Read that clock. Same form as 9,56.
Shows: 9,43
